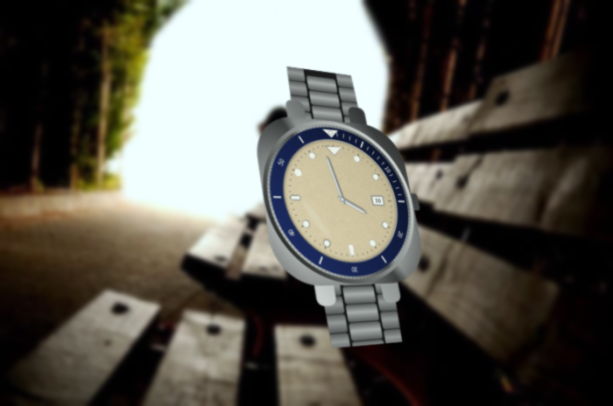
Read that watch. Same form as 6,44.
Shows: 3,58
